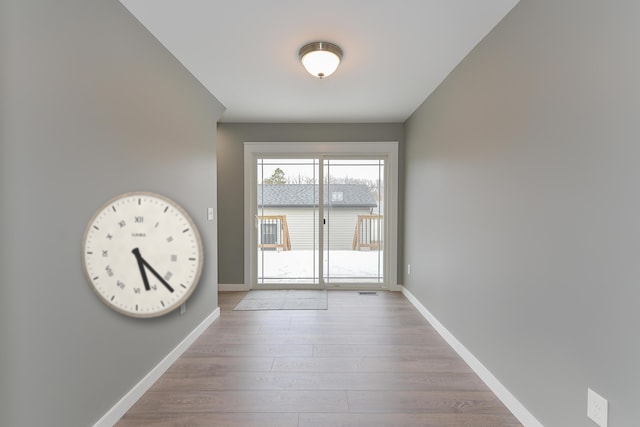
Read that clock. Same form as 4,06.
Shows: 5,22
